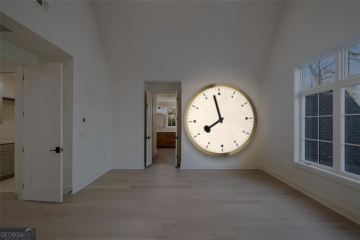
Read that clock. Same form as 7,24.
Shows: 7,58
